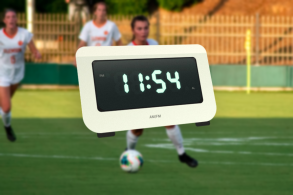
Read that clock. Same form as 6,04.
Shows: 11,54
